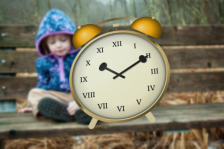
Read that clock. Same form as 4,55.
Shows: 10,10
